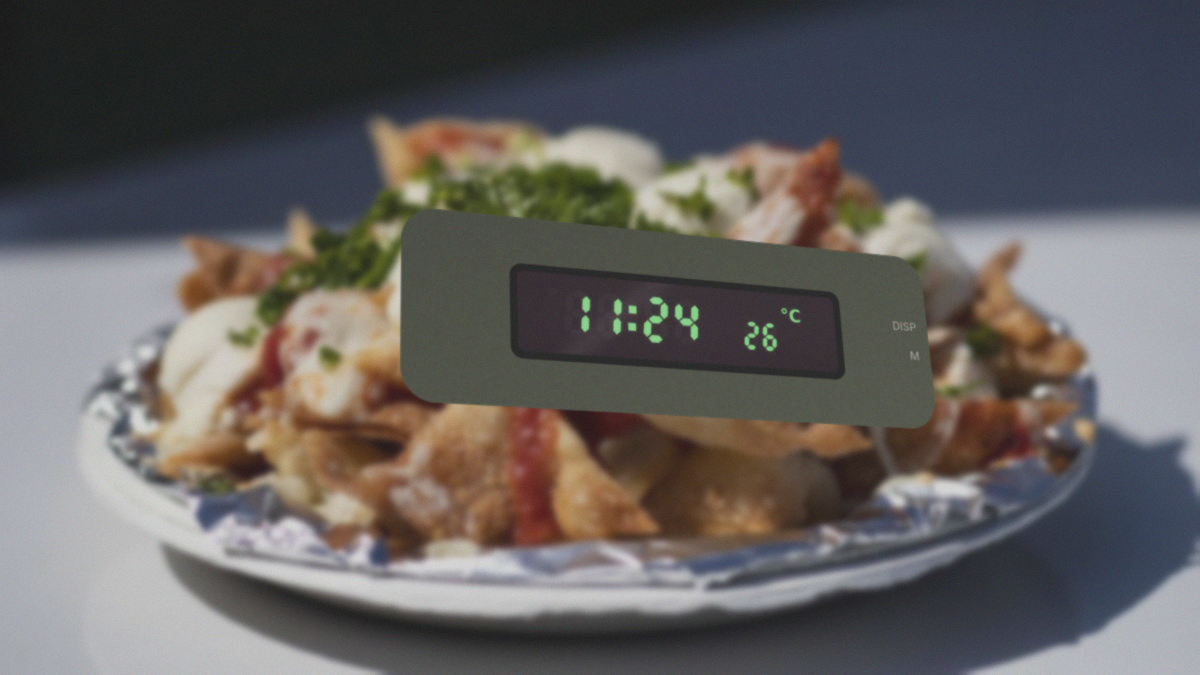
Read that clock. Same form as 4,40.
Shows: 11,24
